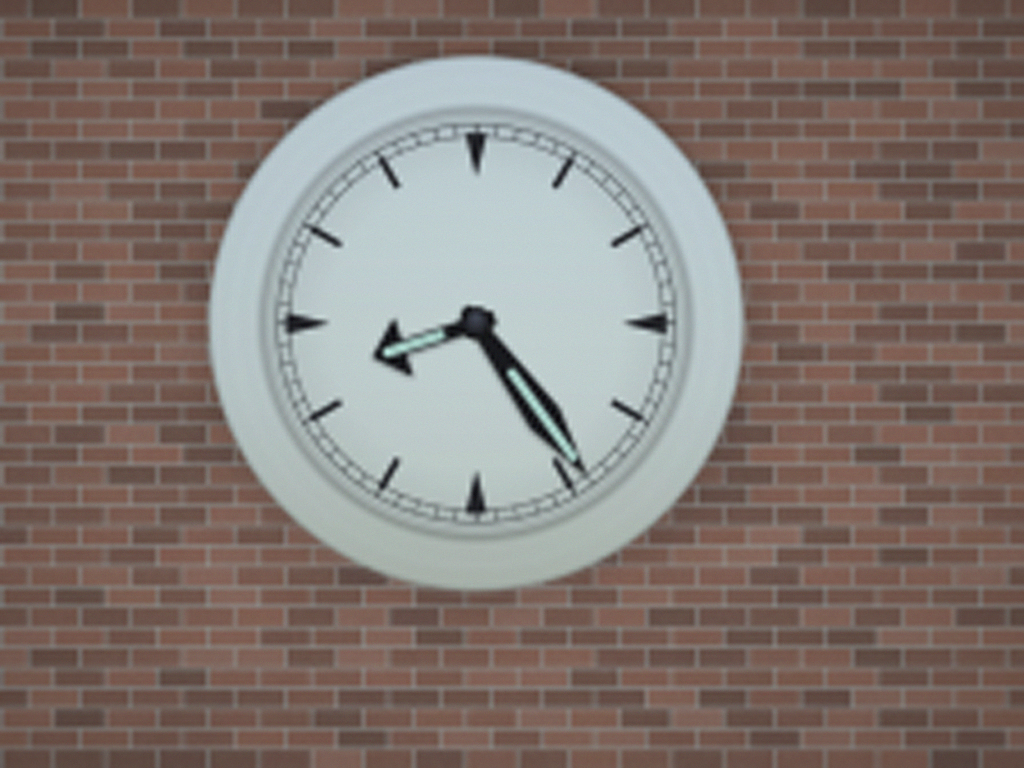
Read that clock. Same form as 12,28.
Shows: 8,24
